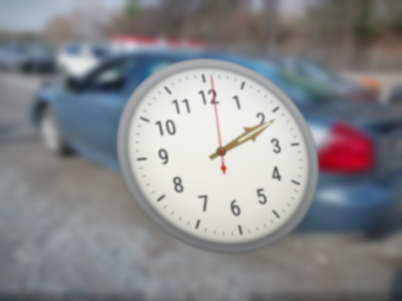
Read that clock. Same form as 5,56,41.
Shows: 2,11,01
